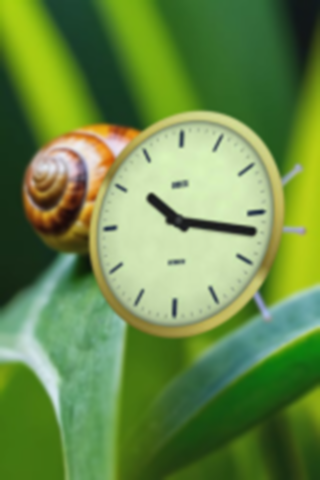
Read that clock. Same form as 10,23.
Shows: 10,17
